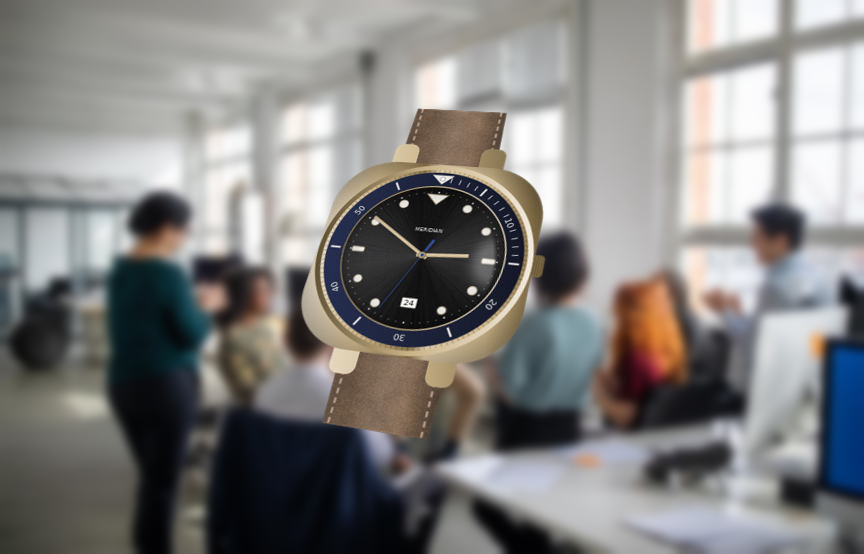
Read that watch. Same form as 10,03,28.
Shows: 2,50,34
